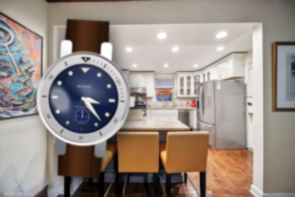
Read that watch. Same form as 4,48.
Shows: 3,23
